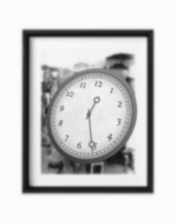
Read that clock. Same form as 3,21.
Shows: 12,26
